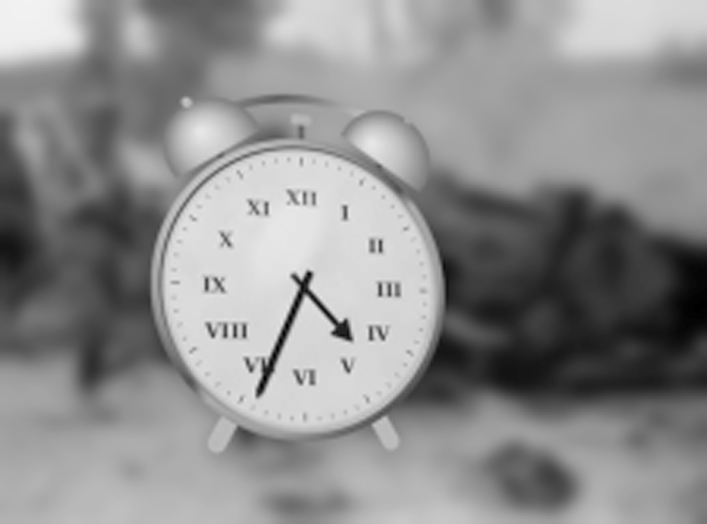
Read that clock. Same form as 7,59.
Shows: 4,34
